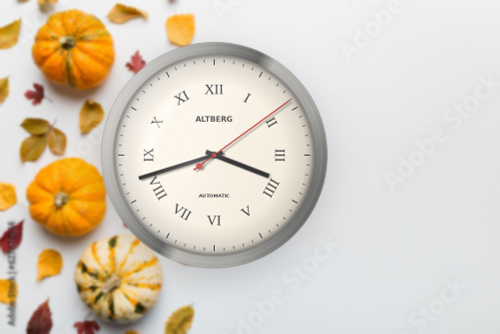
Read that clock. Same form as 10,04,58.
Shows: 3,42,09
